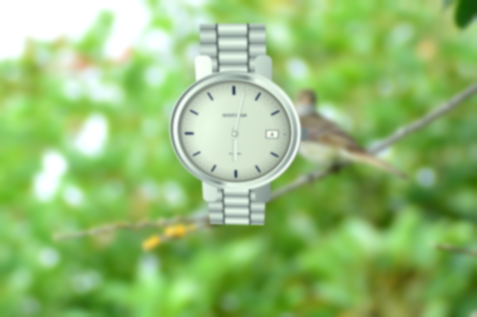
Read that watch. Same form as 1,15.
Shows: 6,02
